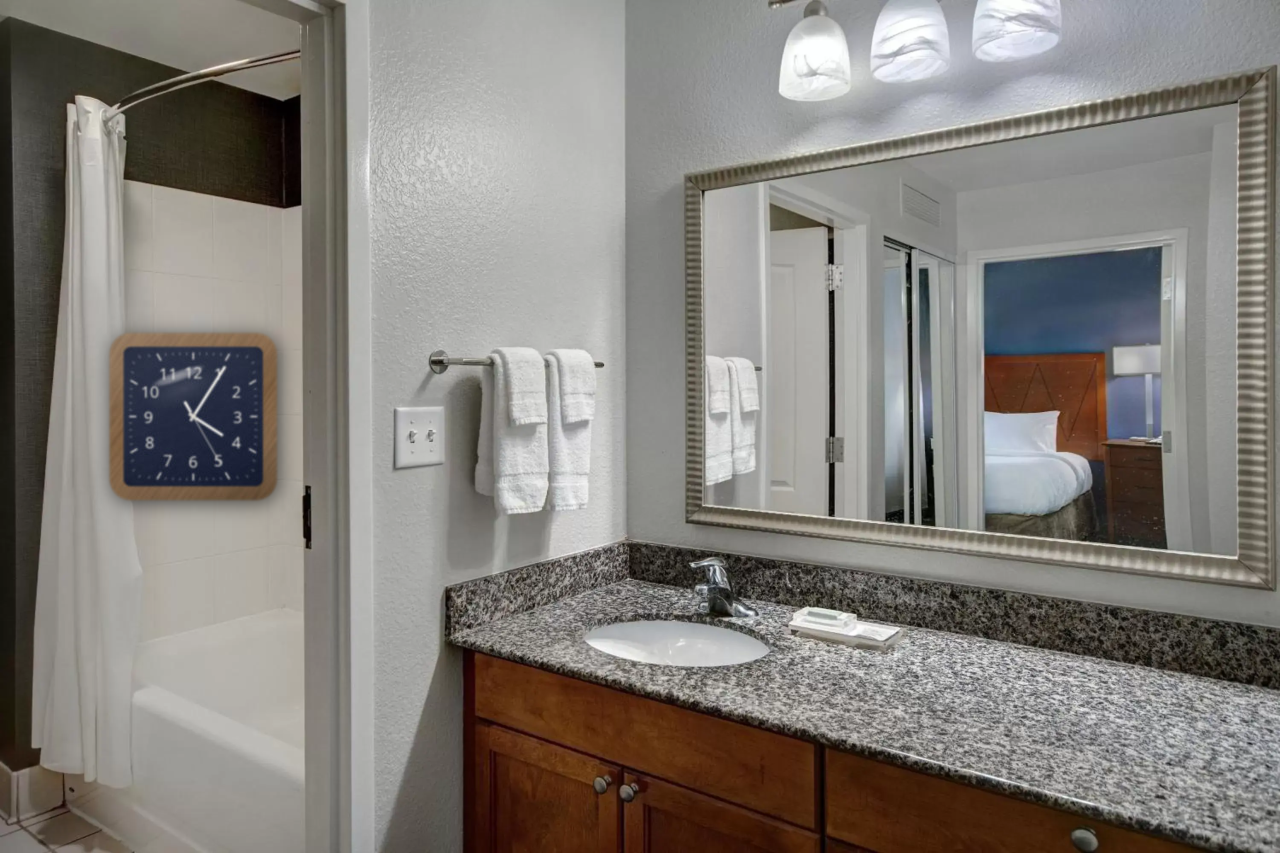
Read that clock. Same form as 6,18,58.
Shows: 4,05,25
